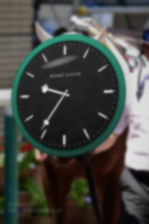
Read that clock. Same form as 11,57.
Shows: 9,36
